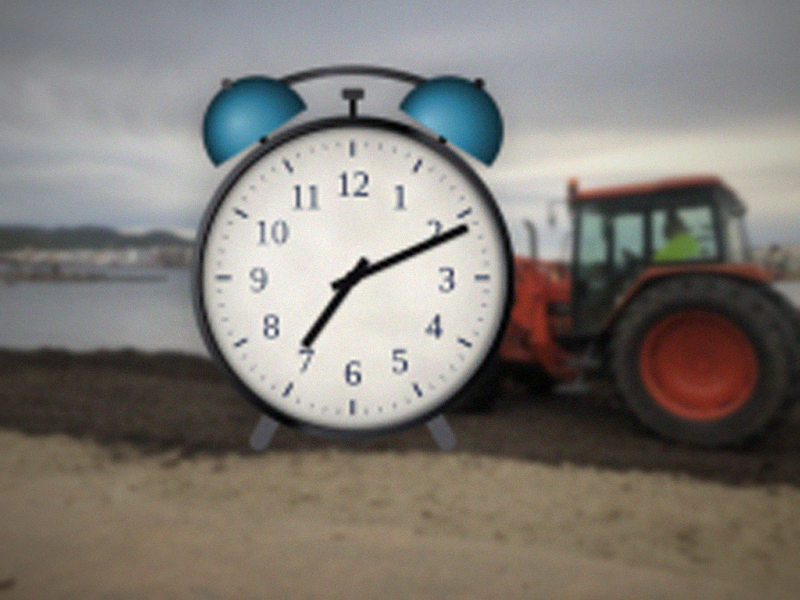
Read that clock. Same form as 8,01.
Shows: 7,11
